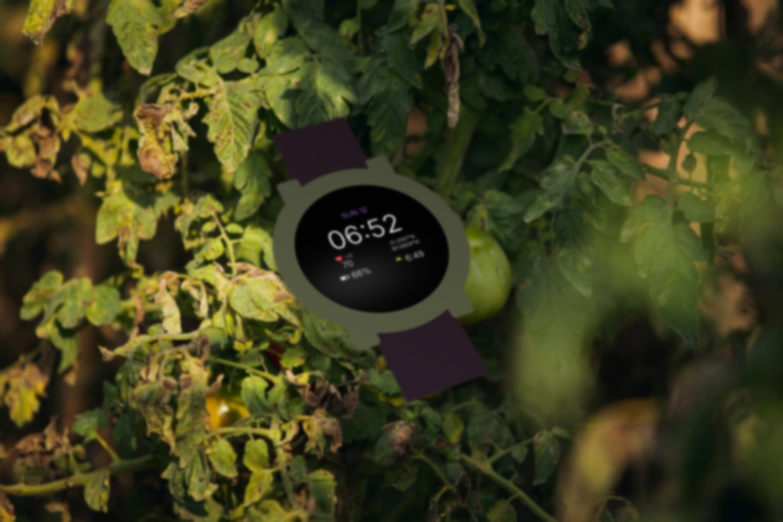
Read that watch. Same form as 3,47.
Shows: 6,52
